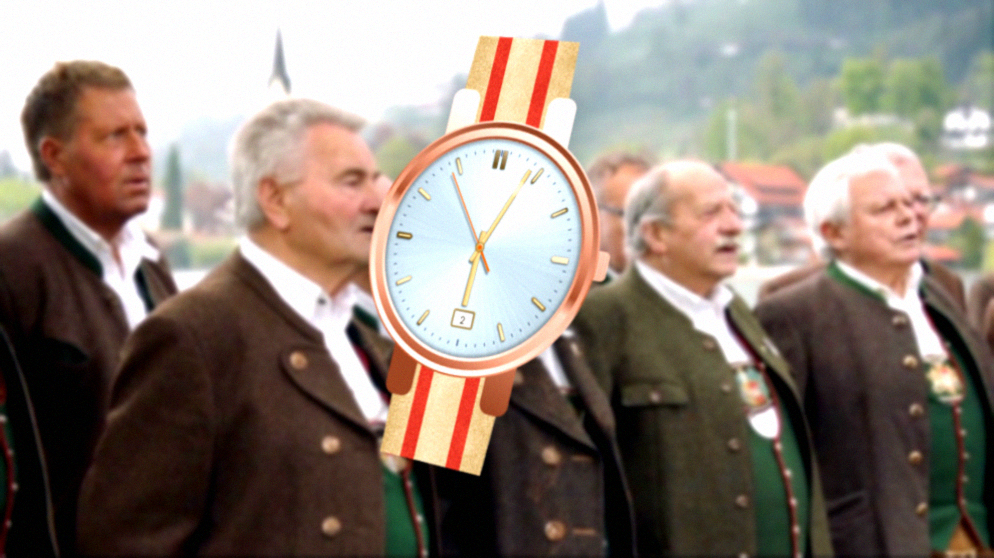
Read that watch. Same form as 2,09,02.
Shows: 6,03,54
